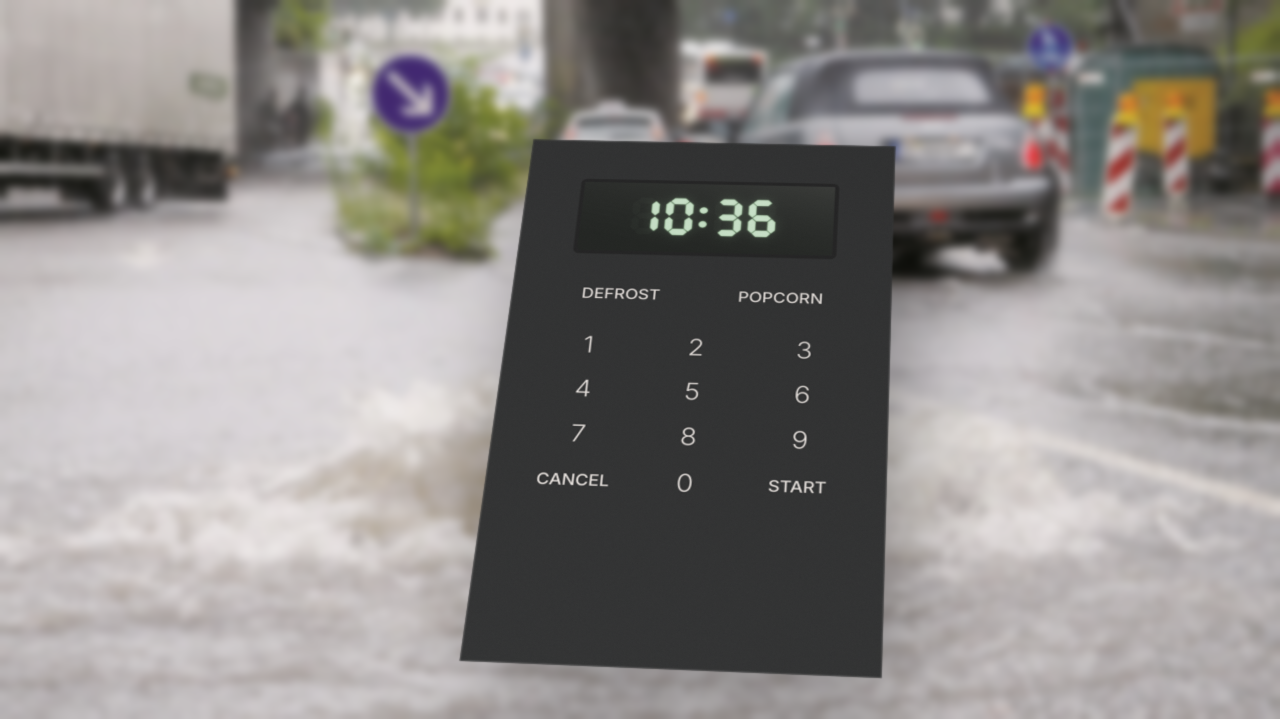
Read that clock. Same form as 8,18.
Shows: 10,36
